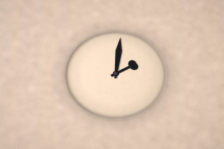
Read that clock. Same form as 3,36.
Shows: 2,01
